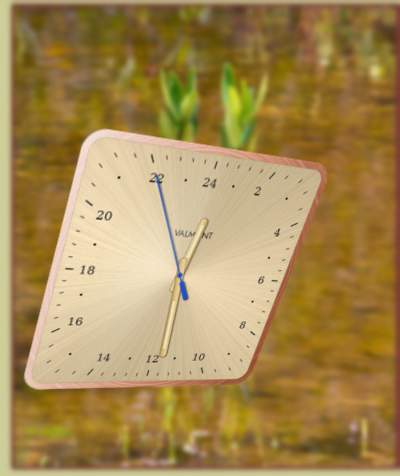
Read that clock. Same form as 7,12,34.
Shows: 0,28,55
